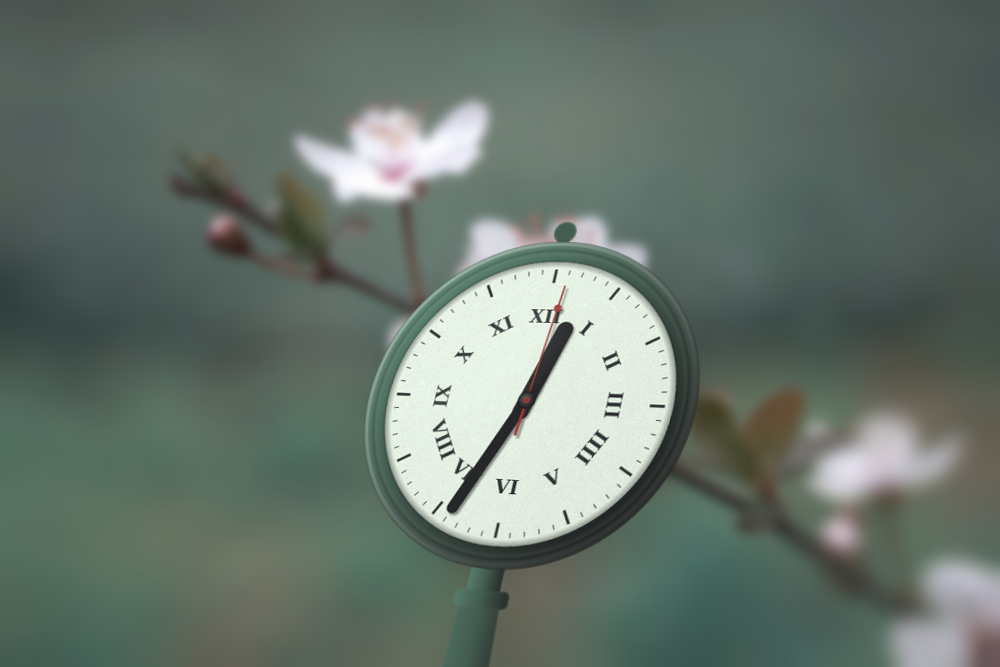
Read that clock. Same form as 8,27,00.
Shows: 12,34,01
